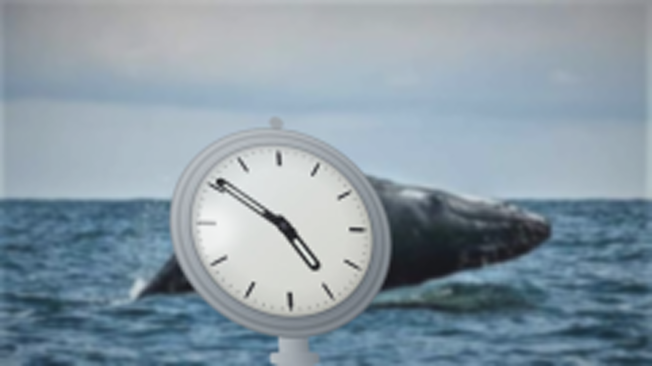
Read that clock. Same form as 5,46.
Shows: 4,51
